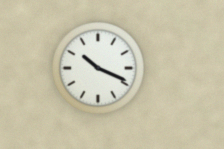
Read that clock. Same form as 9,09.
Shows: 10,19
